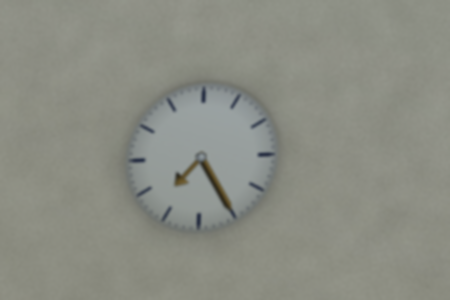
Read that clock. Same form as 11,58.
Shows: 7,25
